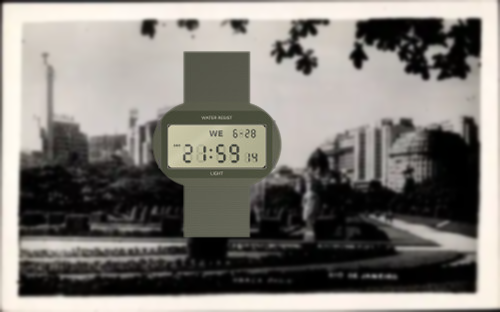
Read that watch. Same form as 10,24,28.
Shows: 21,59,14
